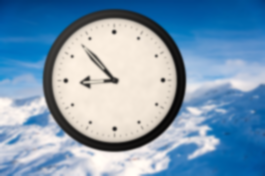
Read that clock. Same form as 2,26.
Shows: 8,53
